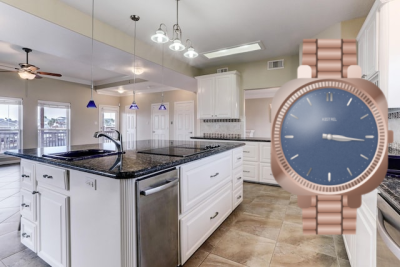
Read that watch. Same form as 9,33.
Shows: 3,16
